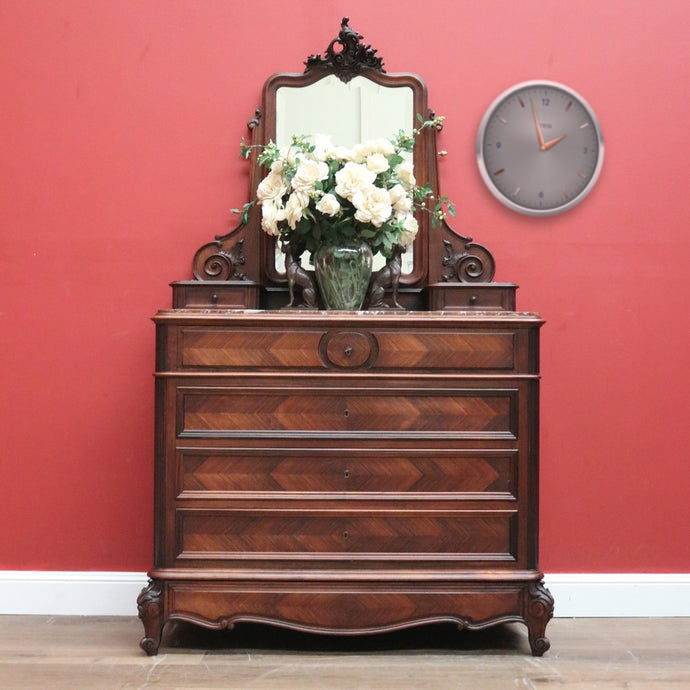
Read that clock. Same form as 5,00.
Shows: 1,57
